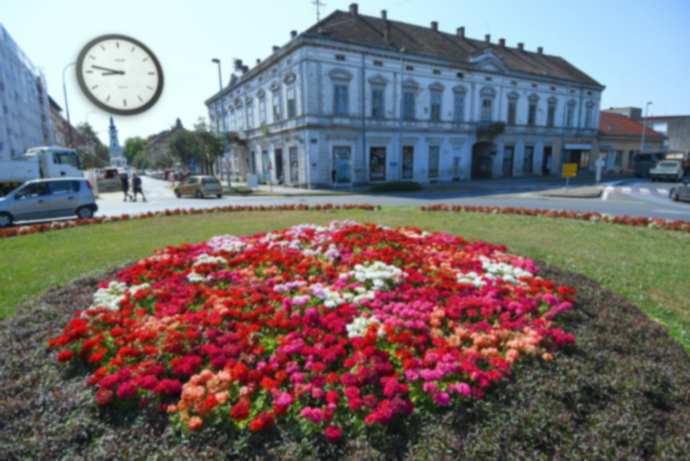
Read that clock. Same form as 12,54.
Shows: 8,47
